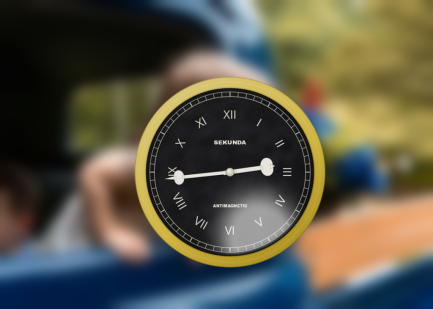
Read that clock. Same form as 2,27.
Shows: 2,44
